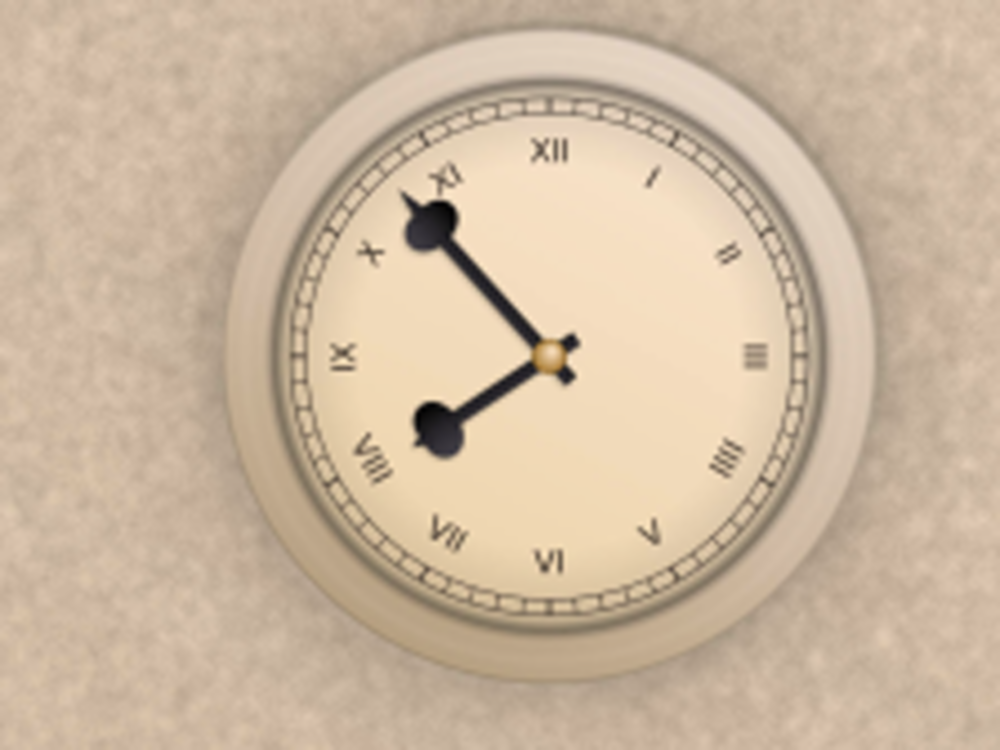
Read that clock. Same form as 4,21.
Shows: 7,53
